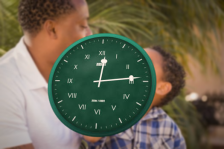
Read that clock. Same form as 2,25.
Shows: 12,14
